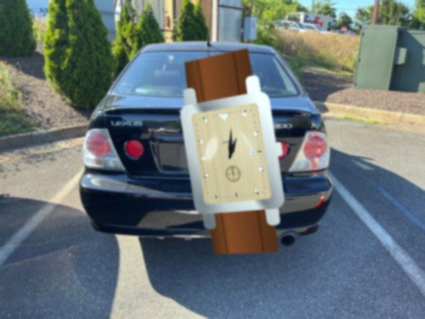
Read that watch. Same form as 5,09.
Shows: 1,02
